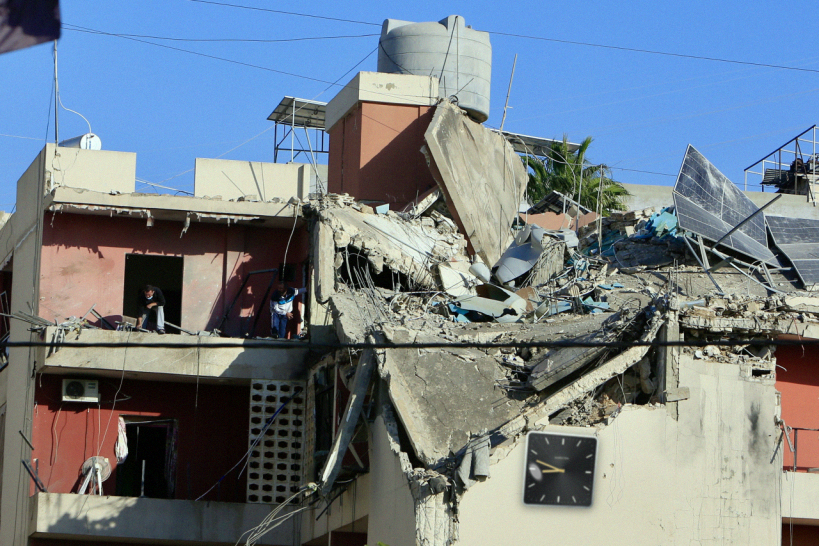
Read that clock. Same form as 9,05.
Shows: 8,48
